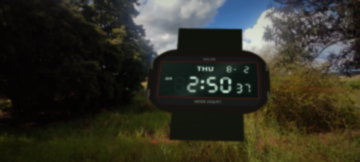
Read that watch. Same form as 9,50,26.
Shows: 2,50,37
